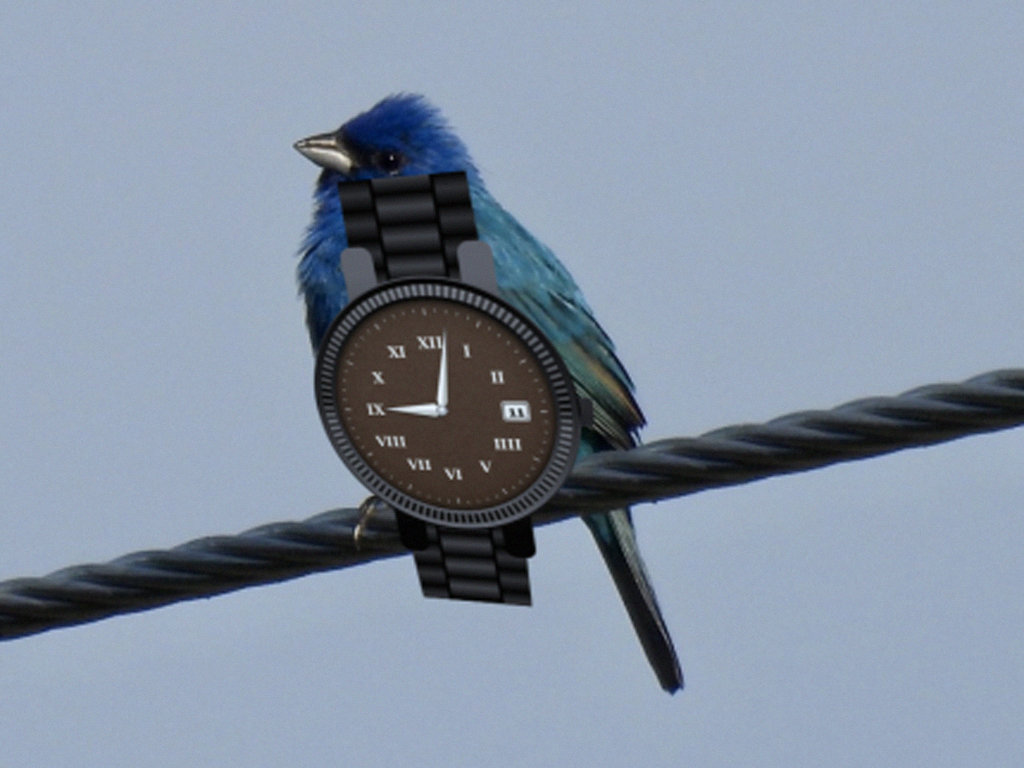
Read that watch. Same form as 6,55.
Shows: 9,02
